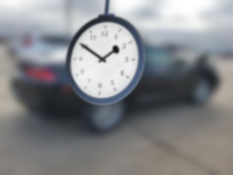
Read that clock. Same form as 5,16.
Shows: 1,50
